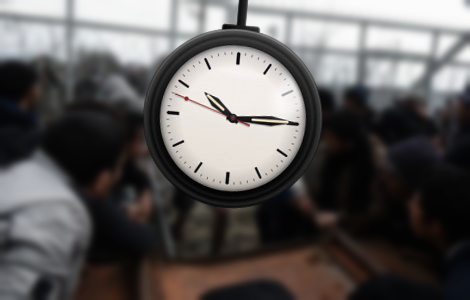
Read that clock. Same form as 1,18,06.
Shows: 10,14,48
